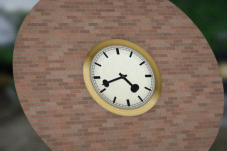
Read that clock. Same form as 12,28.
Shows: 4,42
